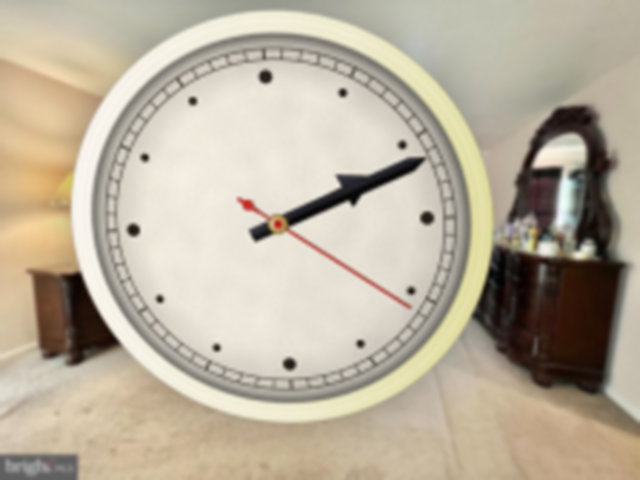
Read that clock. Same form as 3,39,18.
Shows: 2,11,21
